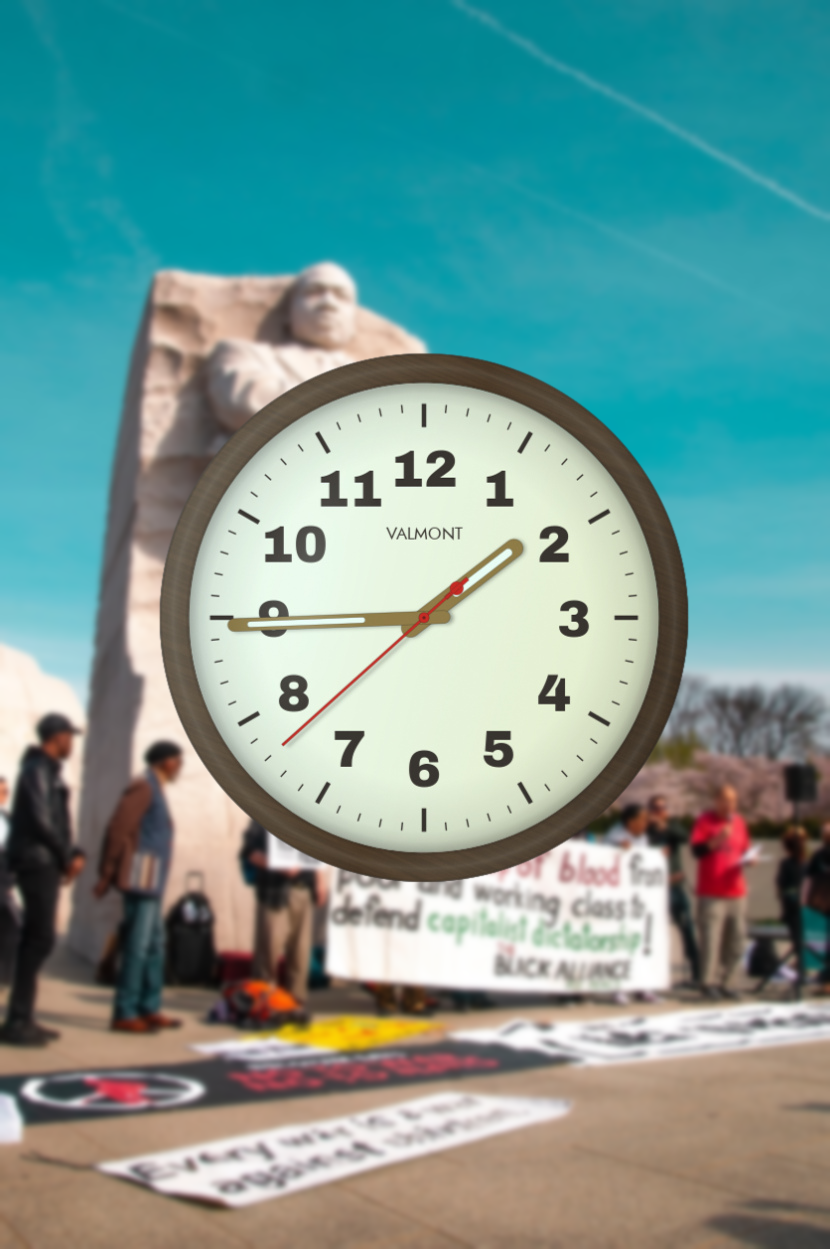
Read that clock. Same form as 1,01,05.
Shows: 1,44,38
